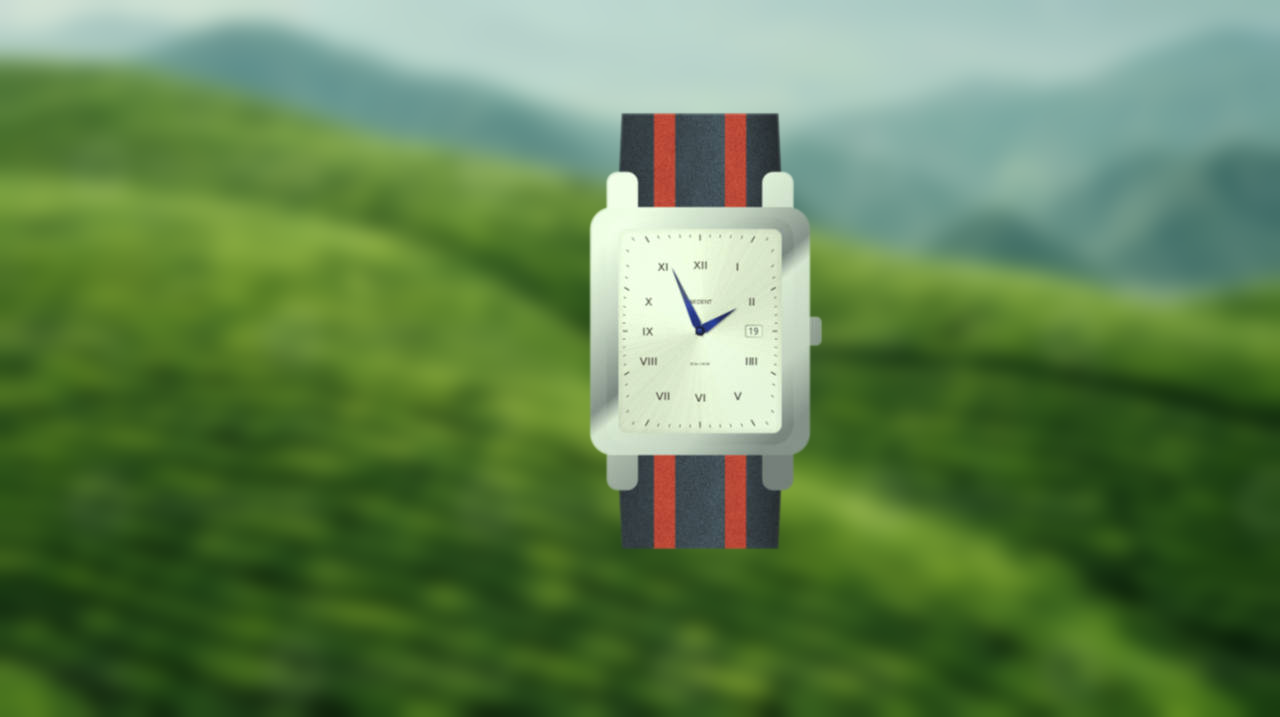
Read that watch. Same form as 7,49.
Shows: 1,56
